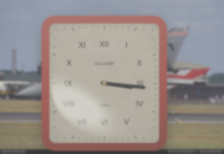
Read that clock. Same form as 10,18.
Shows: 3,16
